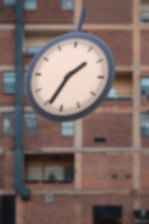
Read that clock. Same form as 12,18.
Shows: 1,34
